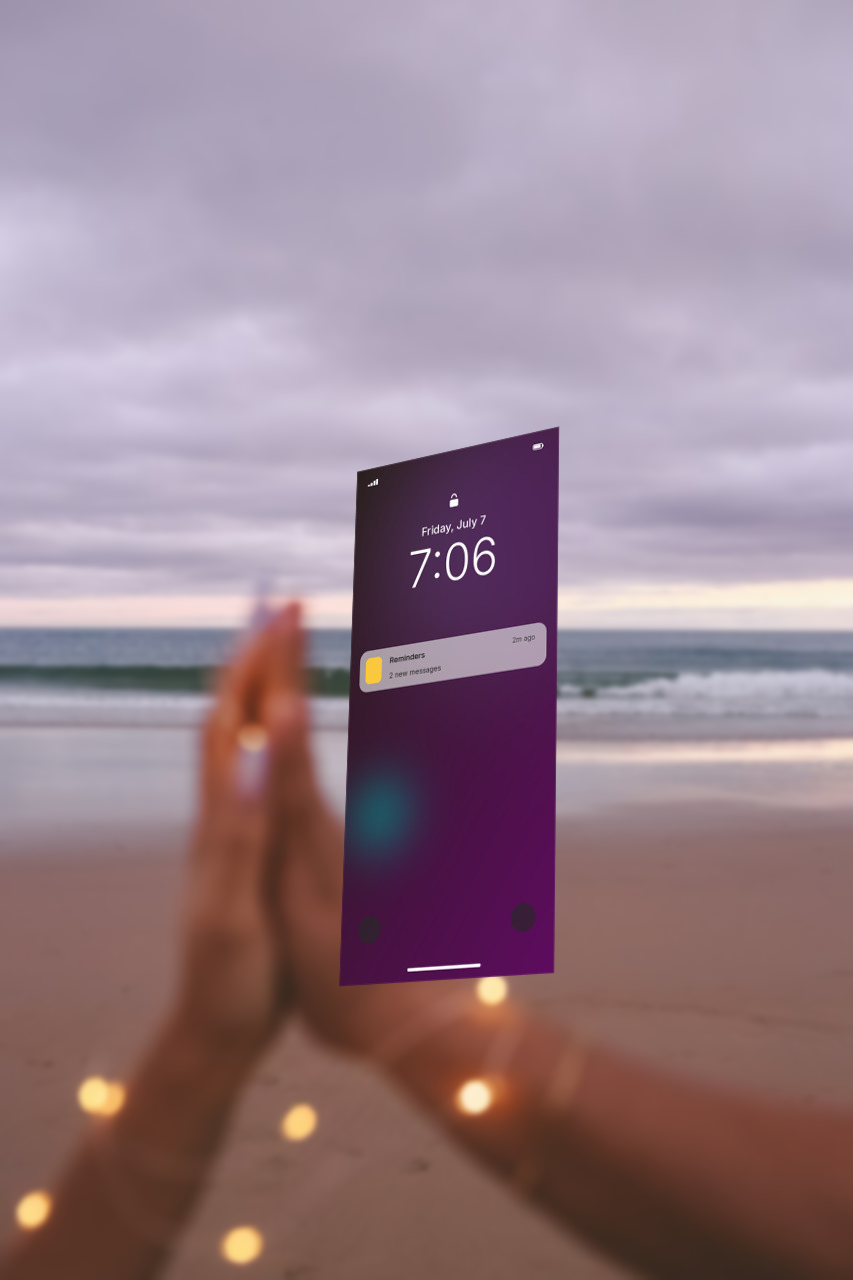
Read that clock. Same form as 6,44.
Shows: 7,06
